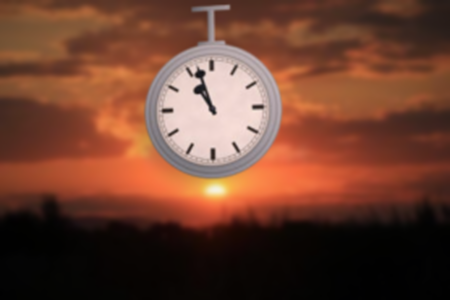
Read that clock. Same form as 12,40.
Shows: 10,57
